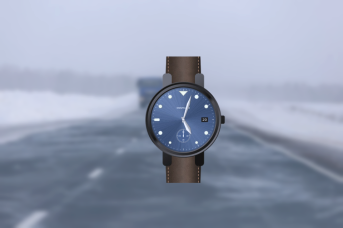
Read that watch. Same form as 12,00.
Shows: 5,03
